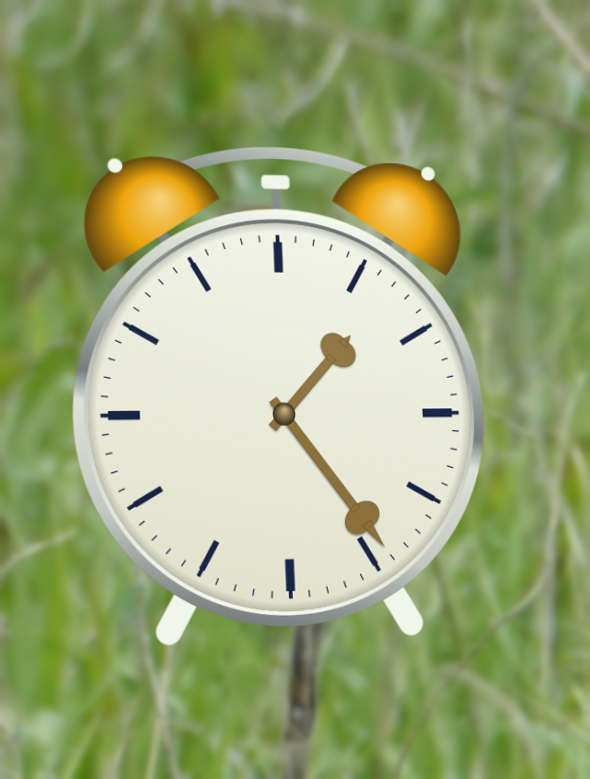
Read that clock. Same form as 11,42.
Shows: 1,24
